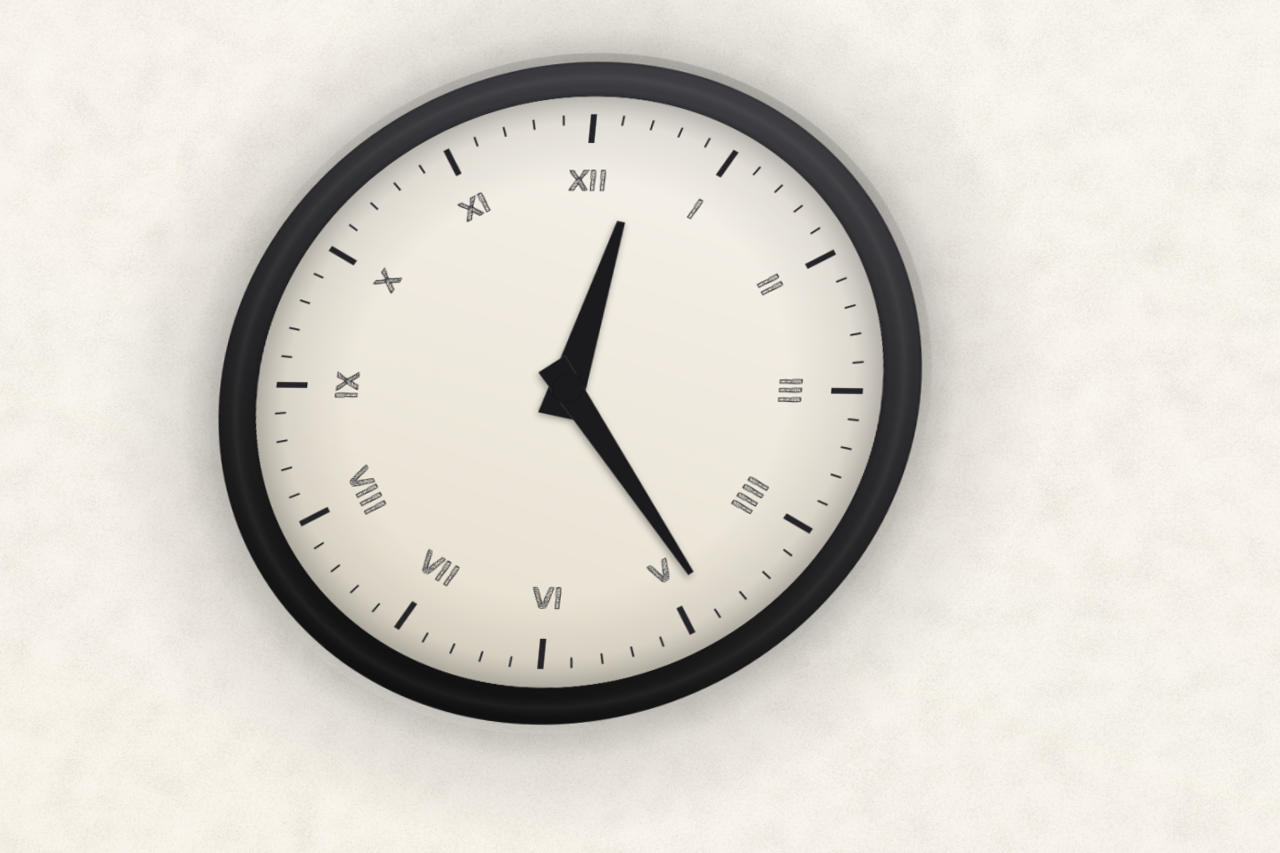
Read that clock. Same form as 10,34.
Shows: 12,24
